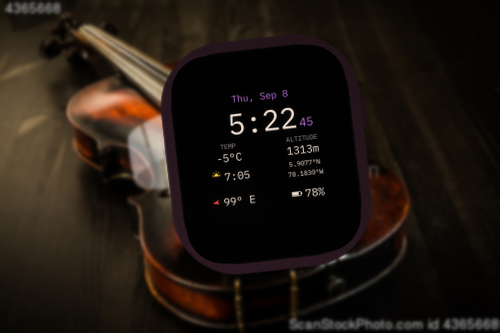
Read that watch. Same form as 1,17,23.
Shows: 5,22,45
